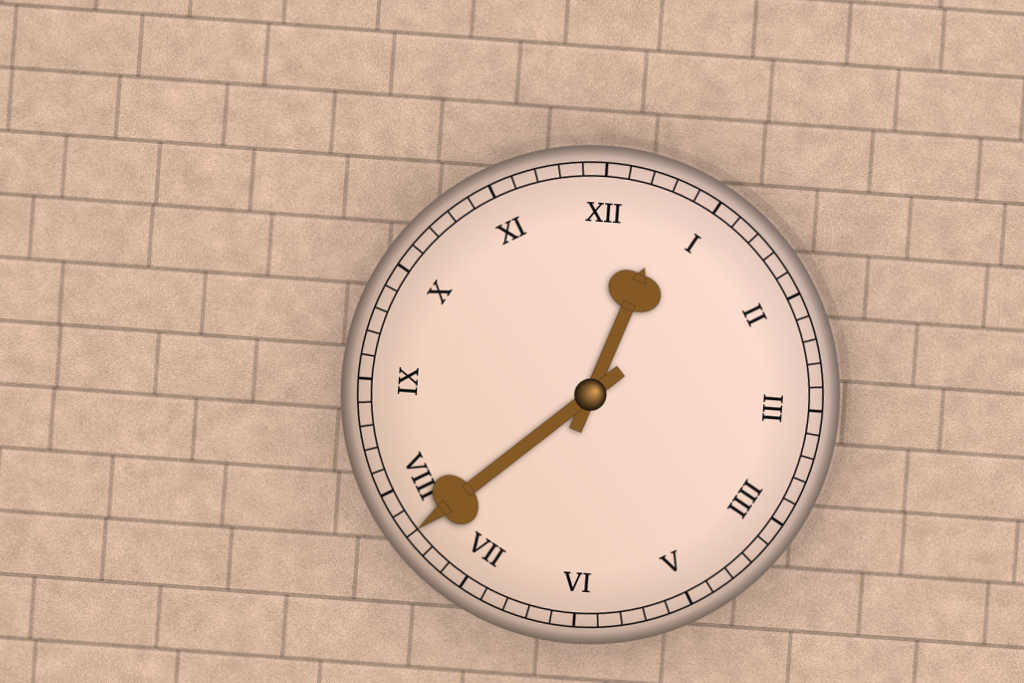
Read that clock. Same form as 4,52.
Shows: 12,38
